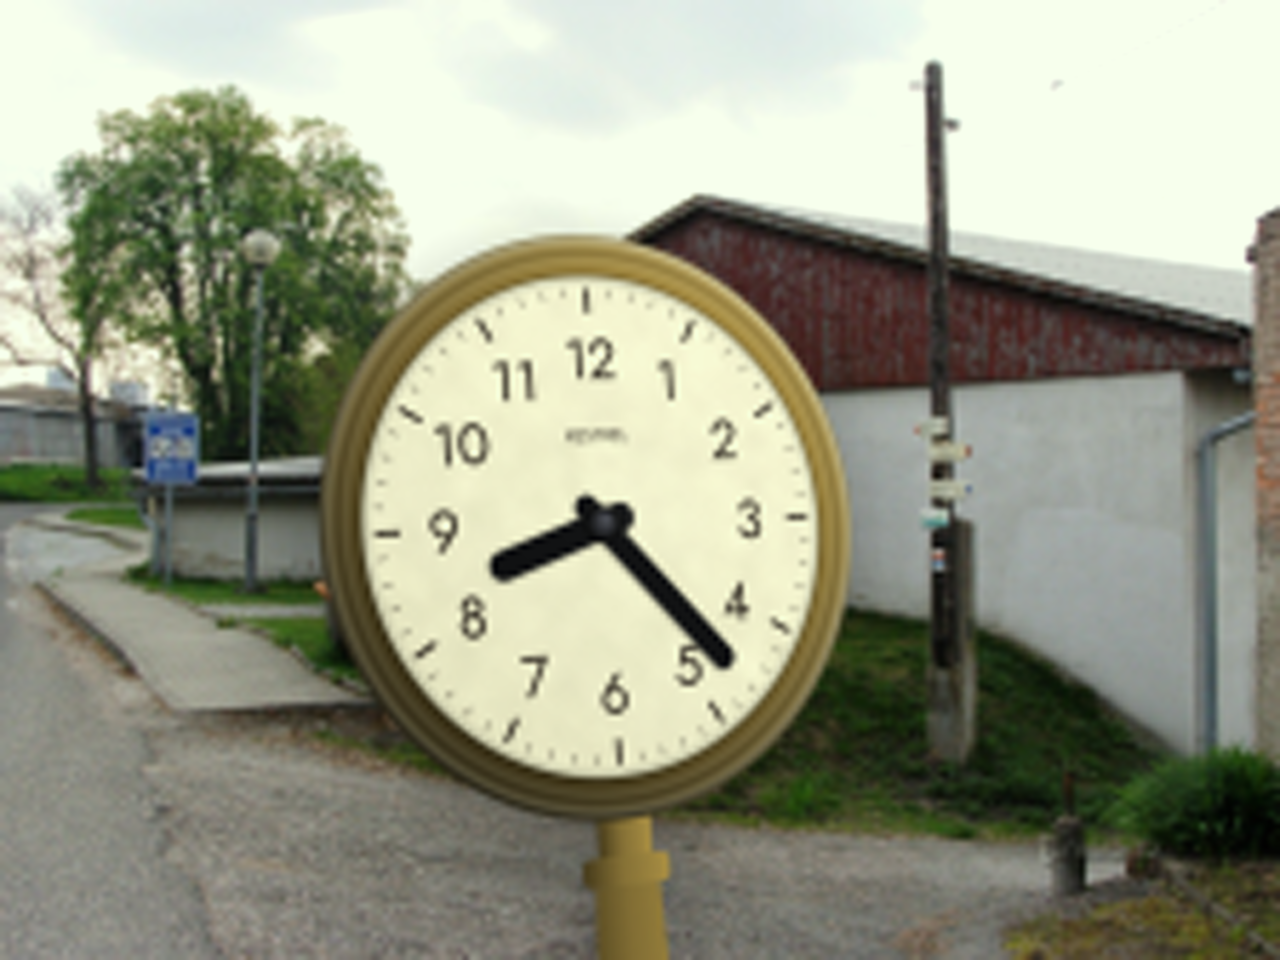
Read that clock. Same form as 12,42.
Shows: 8,23
